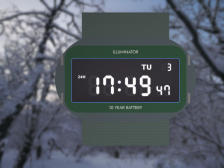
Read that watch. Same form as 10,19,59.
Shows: 17,49,47
